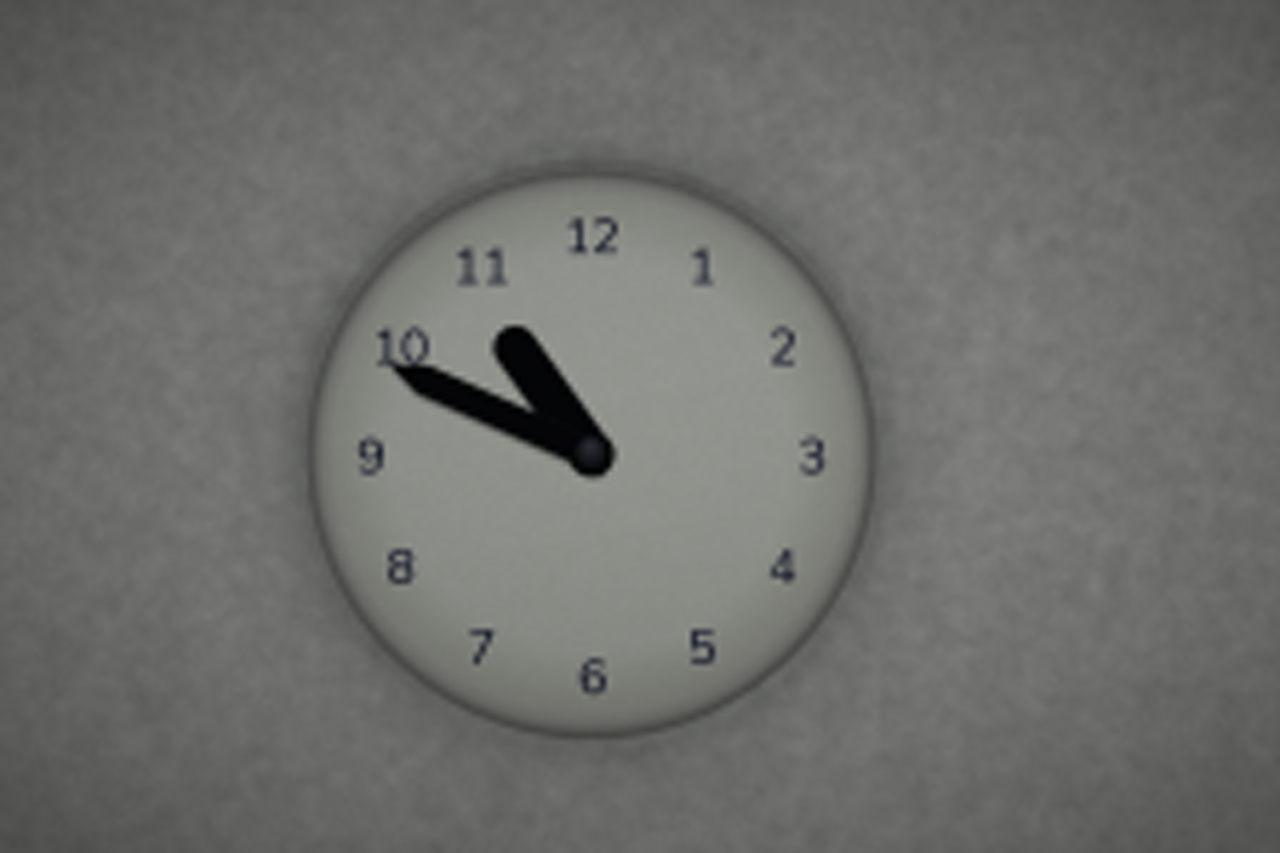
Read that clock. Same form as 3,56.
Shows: 10,49
